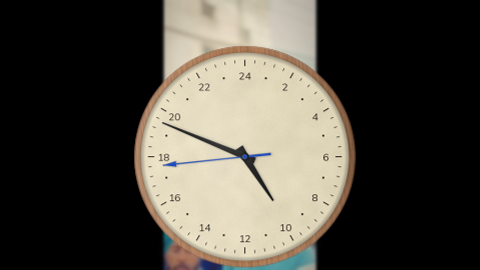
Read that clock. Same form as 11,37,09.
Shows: 9,48,44
